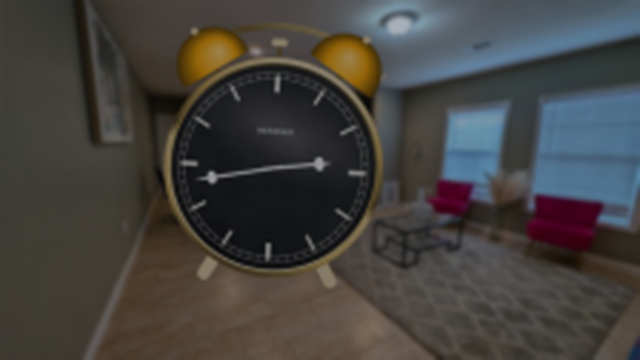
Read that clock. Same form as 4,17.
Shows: 2,43
